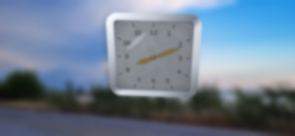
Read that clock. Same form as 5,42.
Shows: 8,11
